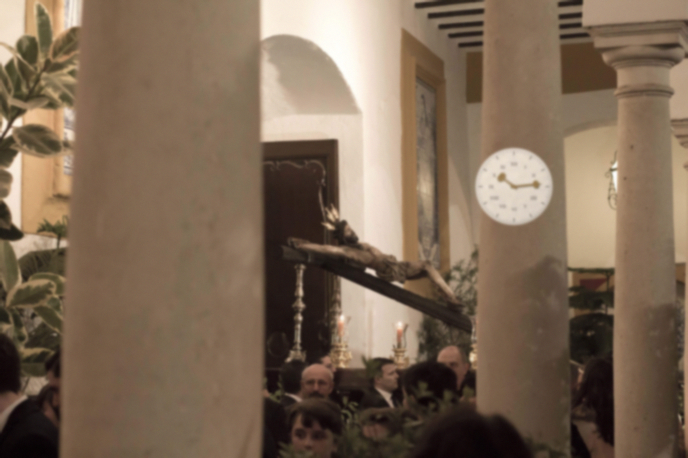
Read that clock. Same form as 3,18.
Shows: 10,14
